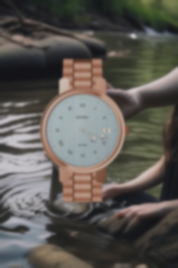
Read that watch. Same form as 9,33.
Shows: 4,18
